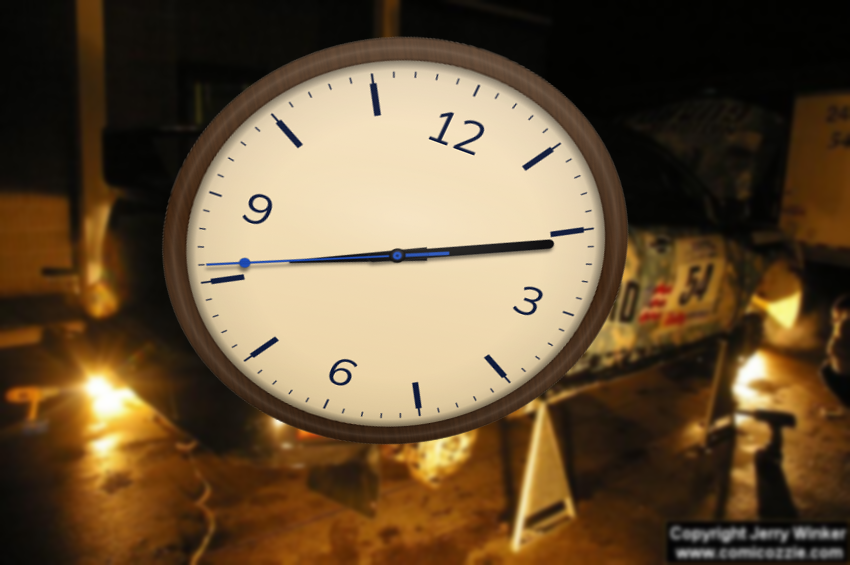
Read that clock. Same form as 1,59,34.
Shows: 8,10,41
